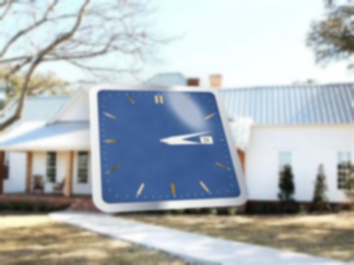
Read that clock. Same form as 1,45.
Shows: 3,13
